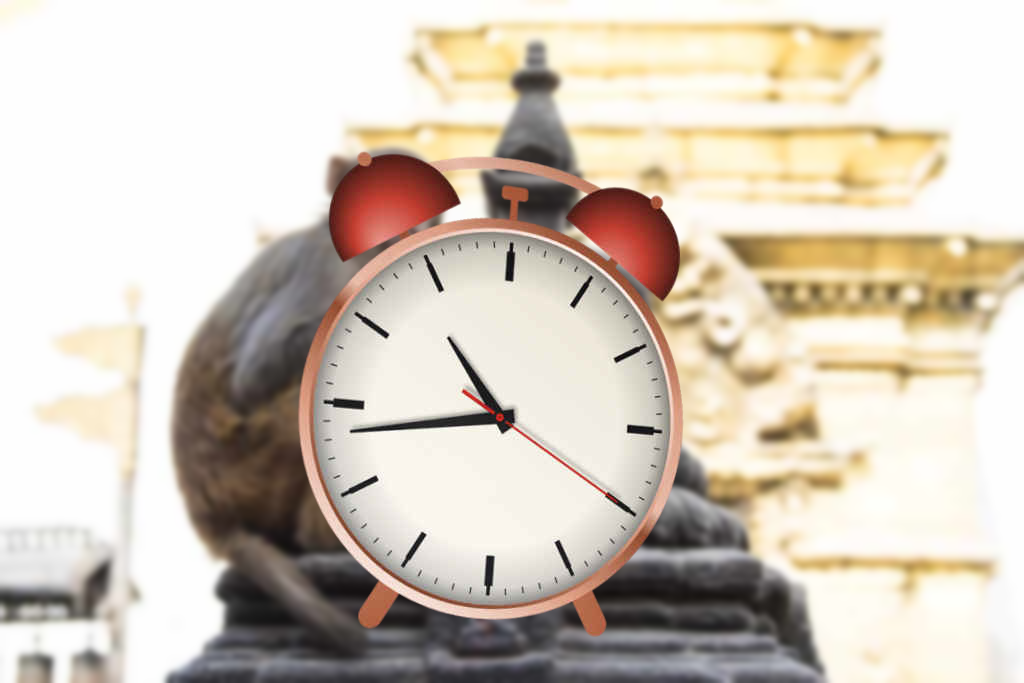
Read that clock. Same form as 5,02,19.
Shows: 10,43,20
